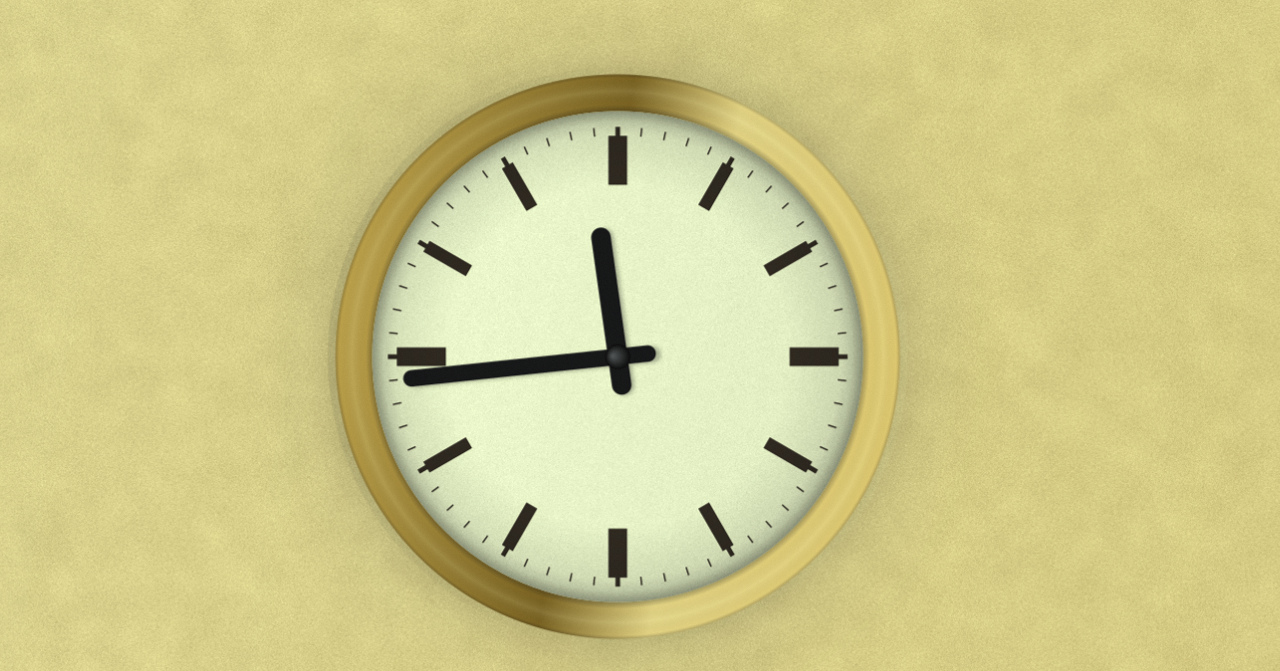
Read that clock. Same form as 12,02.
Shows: 11,44
